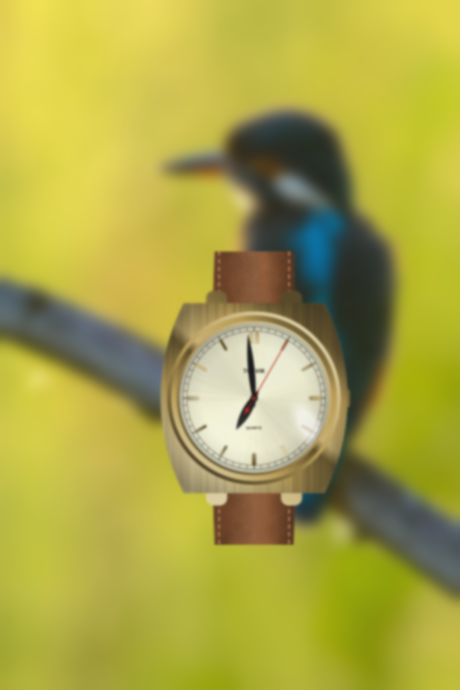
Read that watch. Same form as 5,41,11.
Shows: 6,59,05
